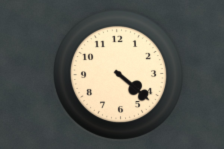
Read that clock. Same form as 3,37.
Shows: 4,22
